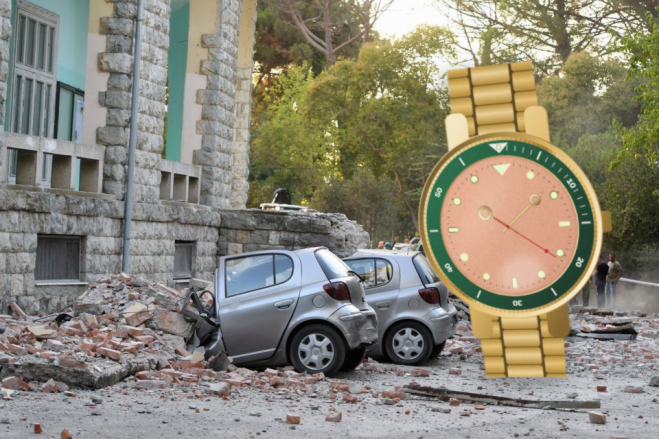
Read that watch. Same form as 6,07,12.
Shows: 10,08,21
